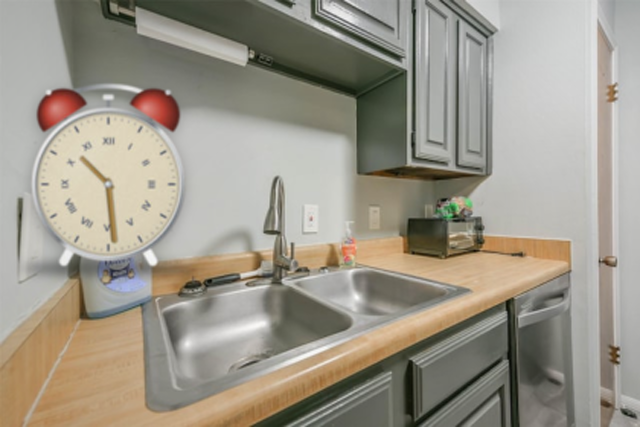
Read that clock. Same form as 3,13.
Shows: 10,29
